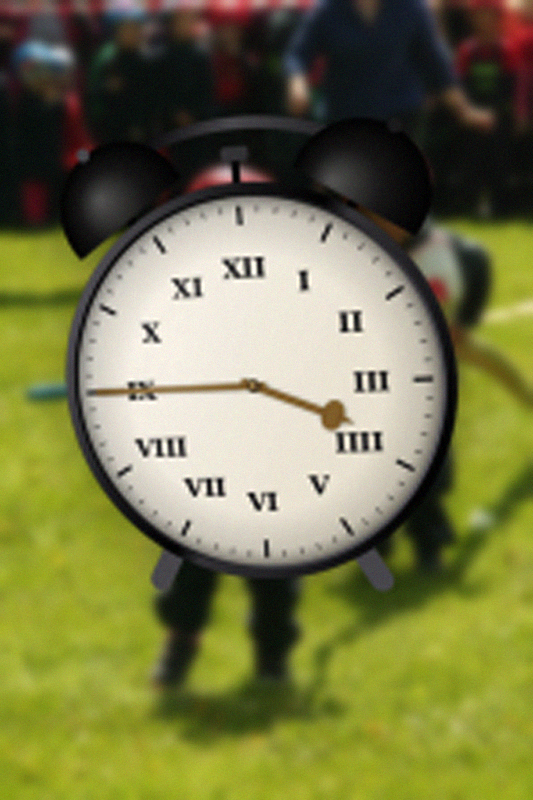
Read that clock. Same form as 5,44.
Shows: 3,45
